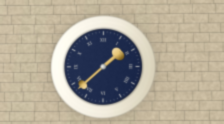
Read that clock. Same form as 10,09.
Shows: 1,38
